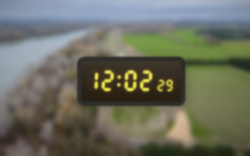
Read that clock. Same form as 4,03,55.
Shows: 12,02,29
